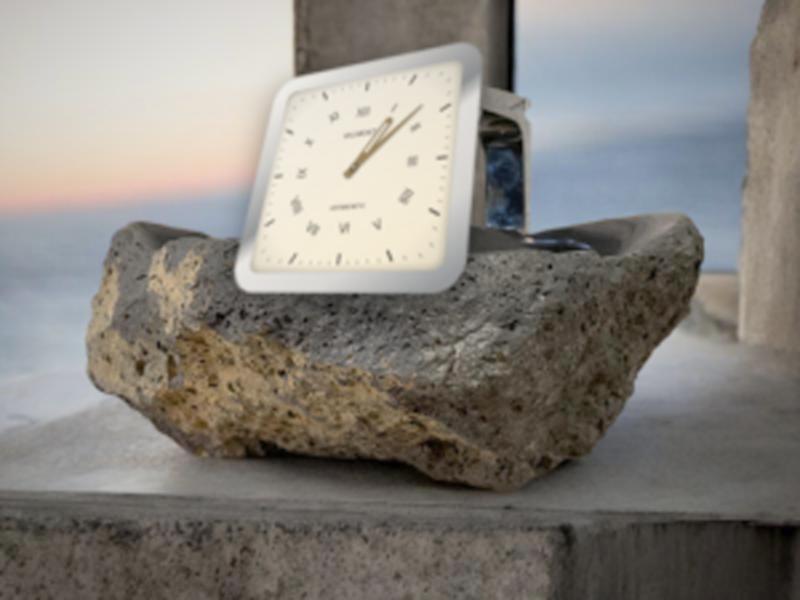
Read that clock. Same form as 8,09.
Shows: 1,08
